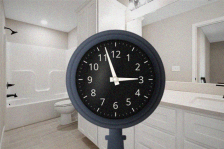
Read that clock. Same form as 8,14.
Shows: 2,57
